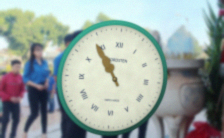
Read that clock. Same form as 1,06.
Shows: 10,54
